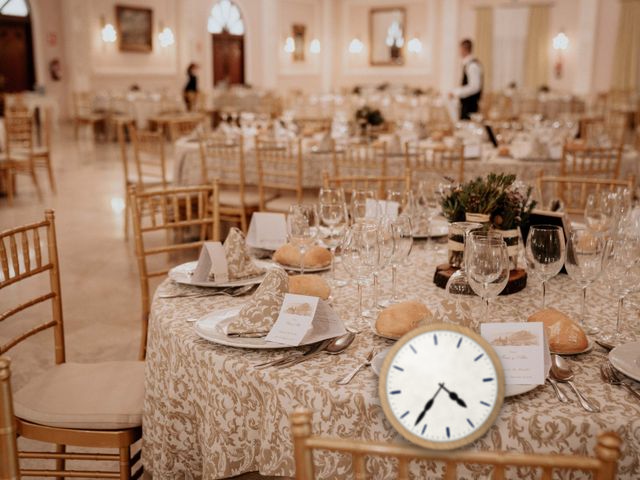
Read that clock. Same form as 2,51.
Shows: 4,37
